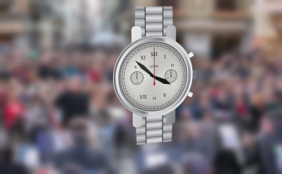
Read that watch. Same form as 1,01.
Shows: 3,52
